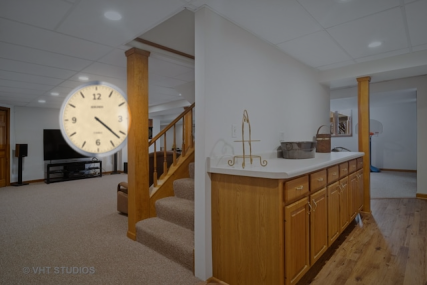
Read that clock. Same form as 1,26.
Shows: 4,22
